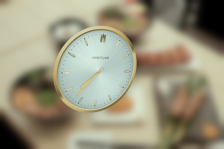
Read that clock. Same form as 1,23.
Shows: 7,37
